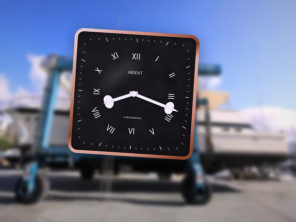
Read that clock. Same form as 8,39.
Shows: 8,18
